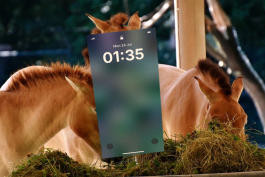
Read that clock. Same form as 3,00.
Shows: 1,35
